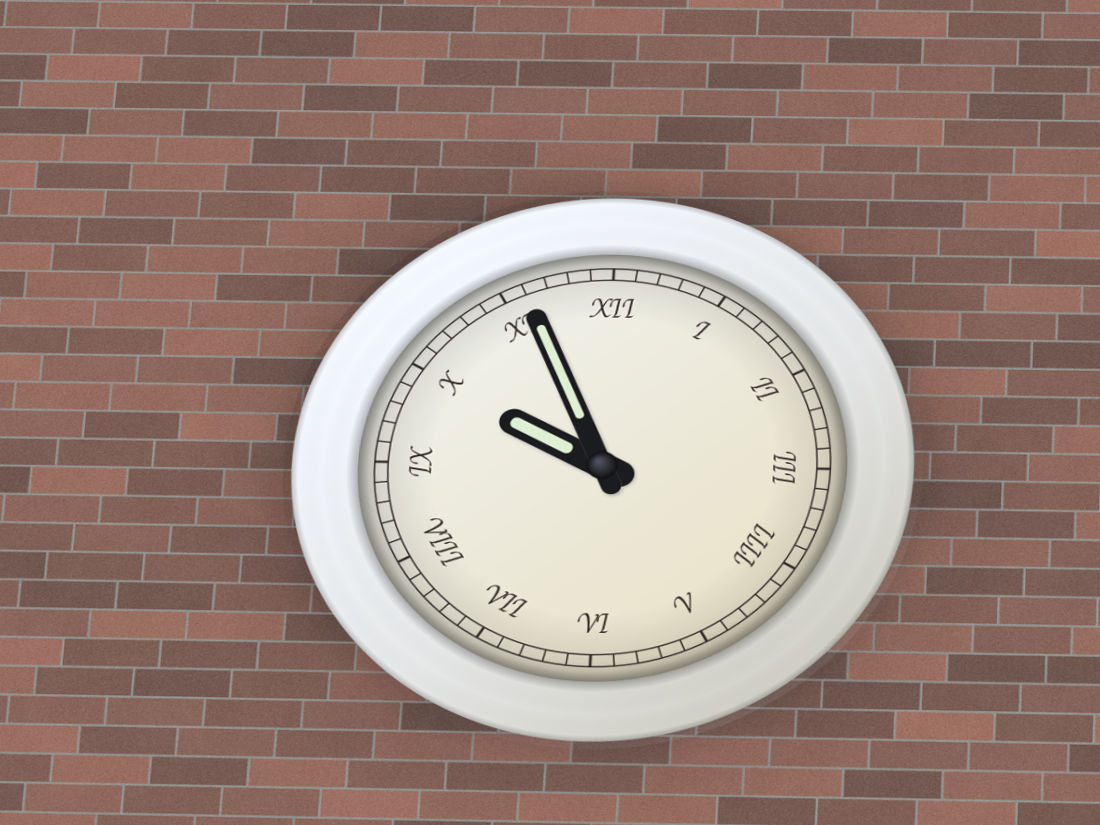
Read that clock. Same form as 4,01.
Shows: 9,56
